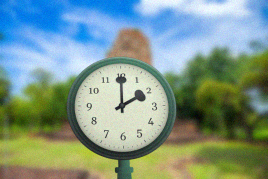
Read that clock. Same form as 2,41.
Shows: 2,00
